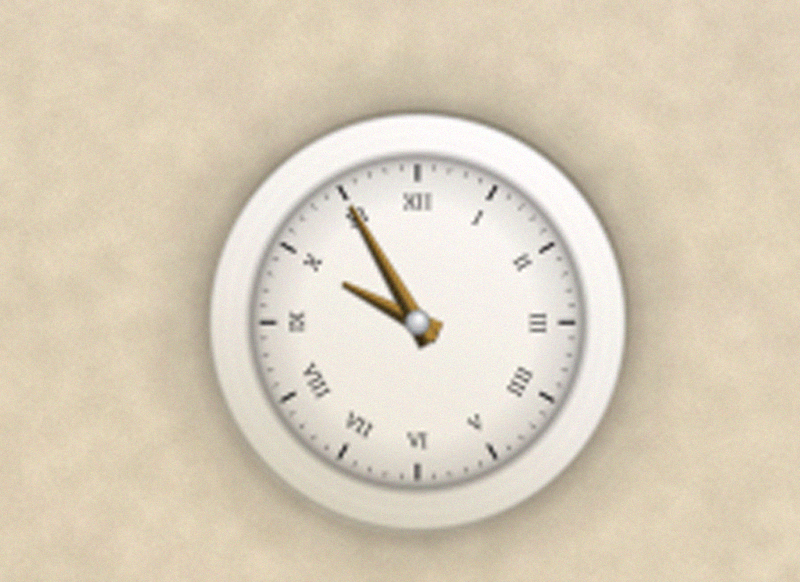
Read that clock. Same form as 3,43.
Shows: 9,55
